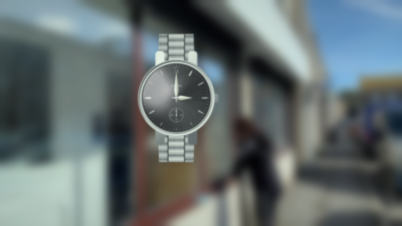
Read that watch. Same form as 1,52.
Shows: 3,00
